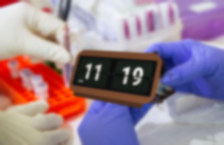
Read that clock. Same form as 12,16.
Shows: 11,19
